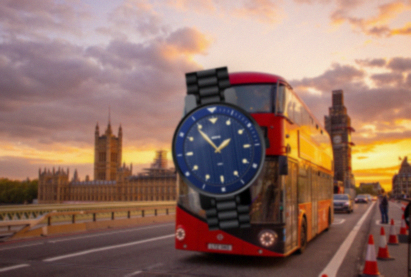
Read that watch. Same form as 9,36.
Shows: 1,54
